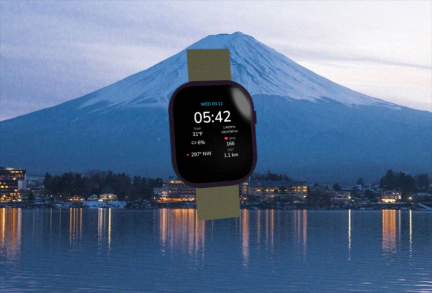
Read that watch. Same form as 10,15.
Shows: 5,42
